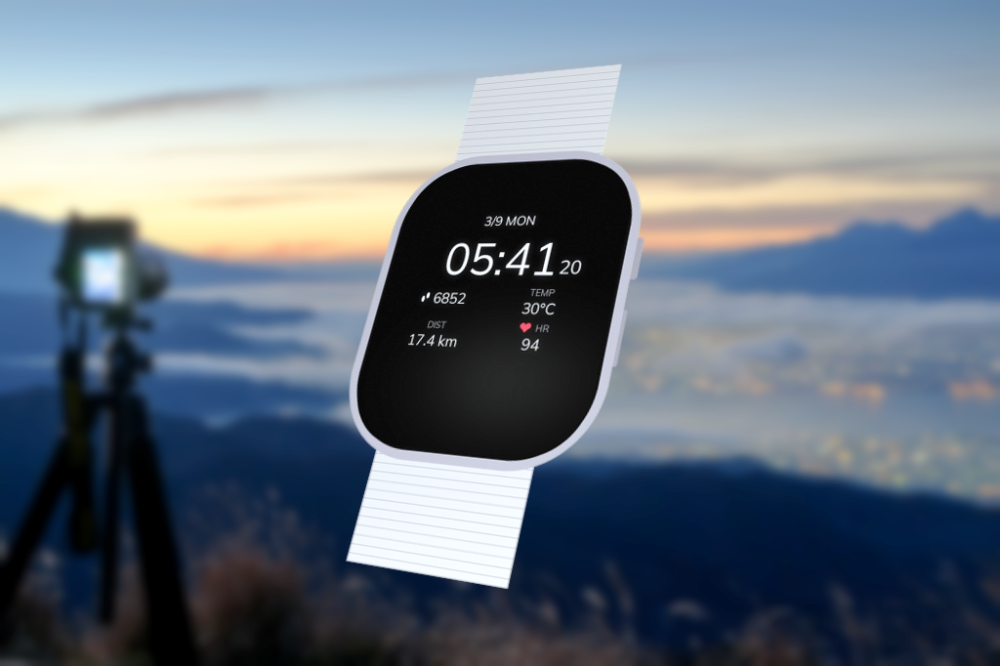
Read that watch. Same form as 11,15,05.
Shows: 5,41,20
